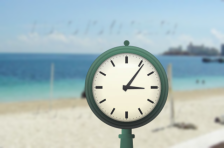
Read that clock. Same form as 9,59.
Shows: 3,06
